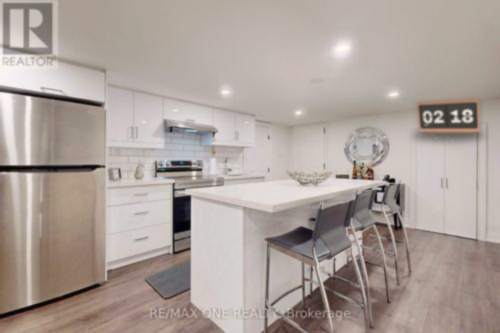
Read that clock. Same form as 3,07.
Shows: 2,18
